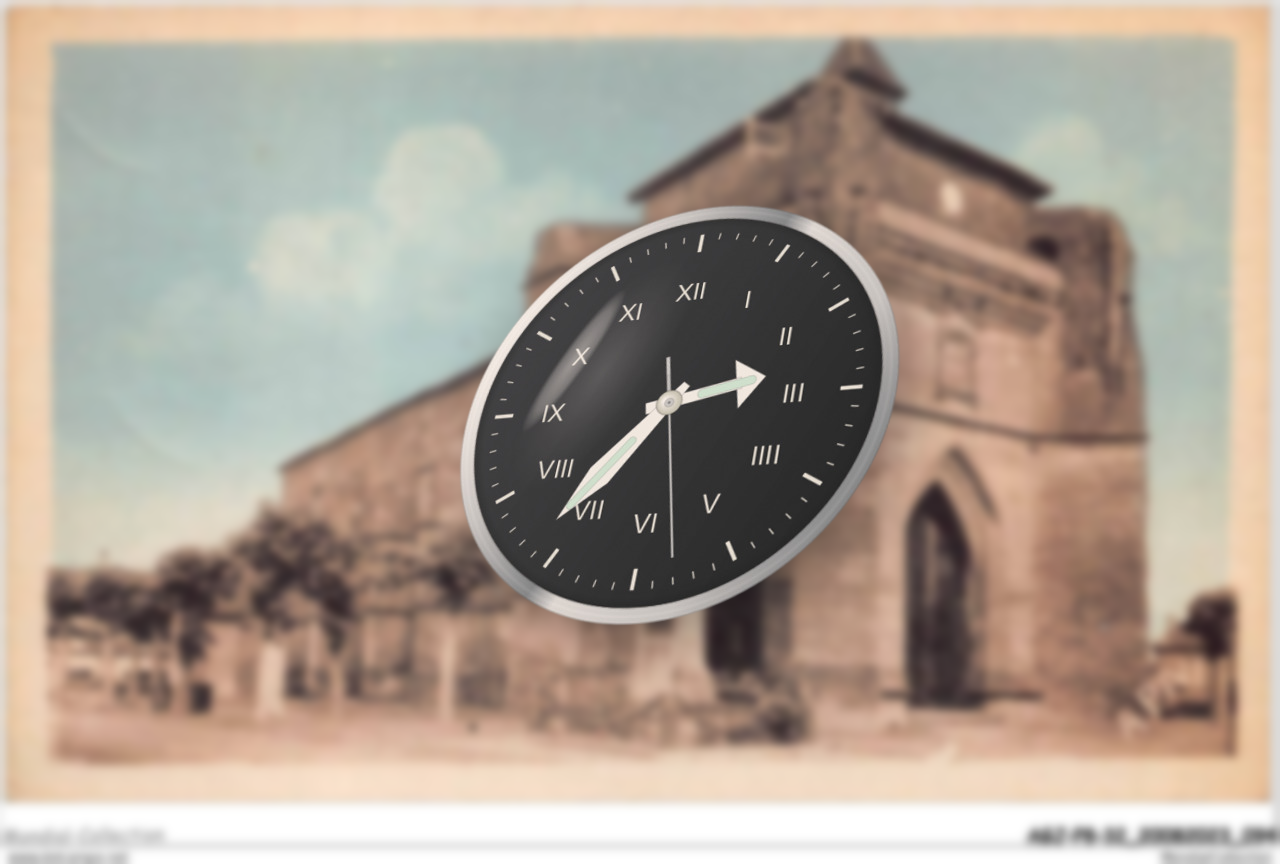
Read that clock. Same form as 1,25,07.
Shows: 2,36,28
